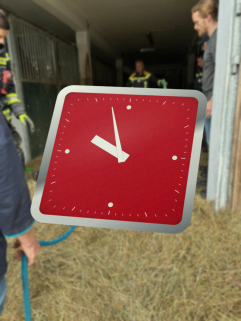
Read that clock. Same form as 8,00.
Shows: 9,57
